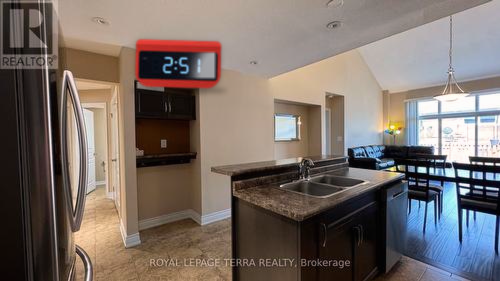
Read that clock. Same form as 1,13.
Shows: 2,51
